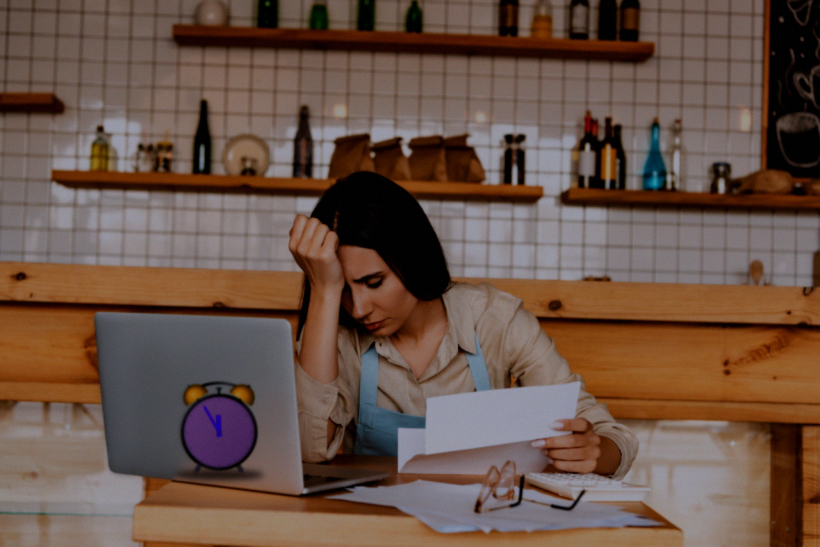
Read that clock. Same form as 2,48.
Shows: 11,55
